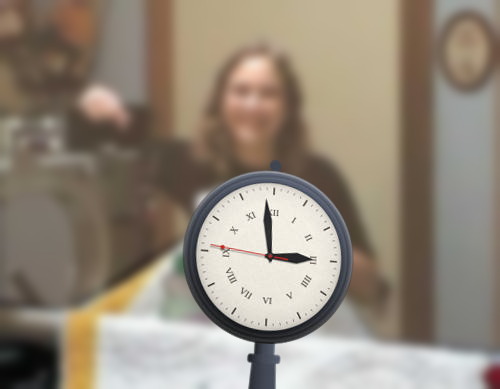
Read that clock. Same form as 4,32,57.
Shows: 2,58,46
